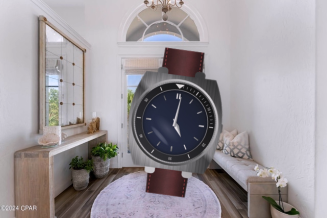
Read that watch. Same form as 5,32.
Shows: 5,01
